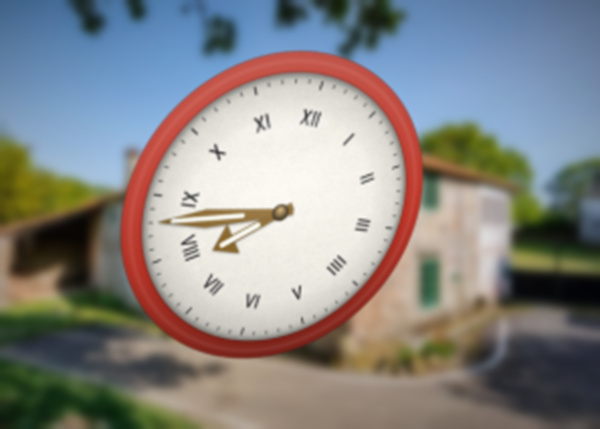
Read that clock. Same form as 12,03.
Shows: 7,43
